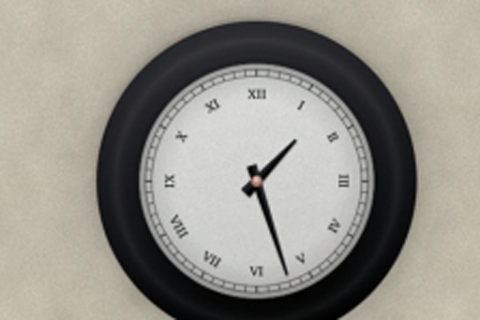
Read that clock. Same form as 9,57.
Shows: 1,27
